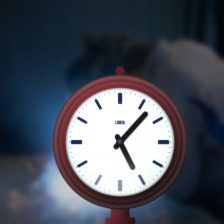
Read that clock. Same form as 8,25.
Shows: 5,07
